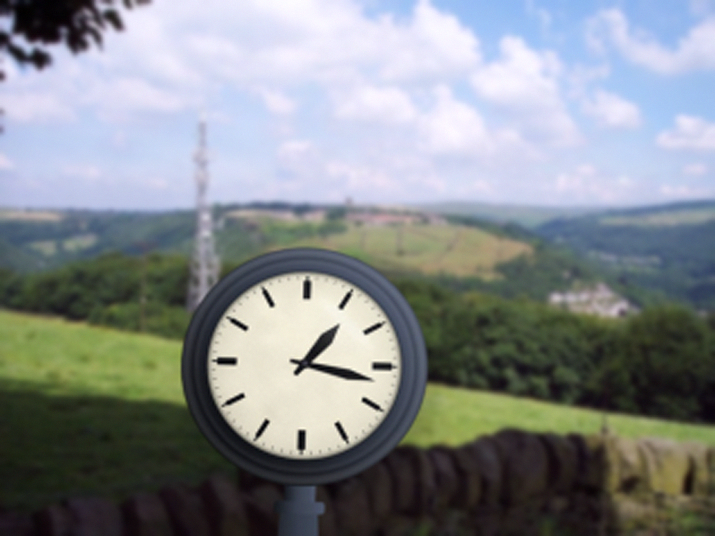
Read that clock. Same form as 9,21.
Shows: 1,17
